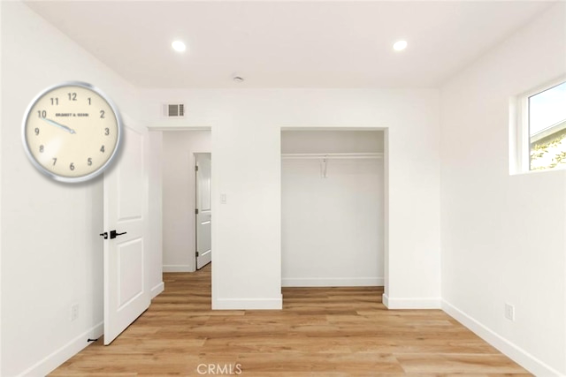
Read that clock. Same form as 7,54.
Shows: 9,49
